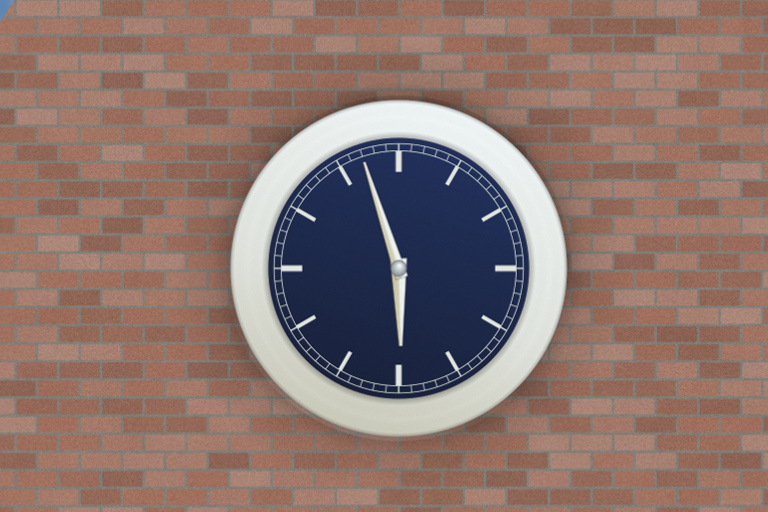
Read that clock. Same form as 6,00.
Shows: 5,57
